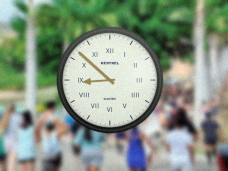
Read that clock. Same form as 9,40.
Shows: 8,52
